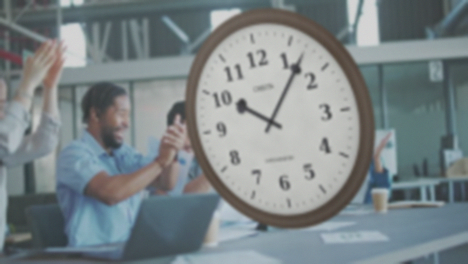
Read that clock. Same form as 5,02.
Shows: 10,07
